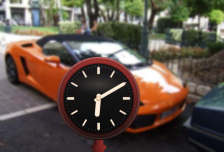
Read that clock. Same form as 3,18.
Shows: 6,10
